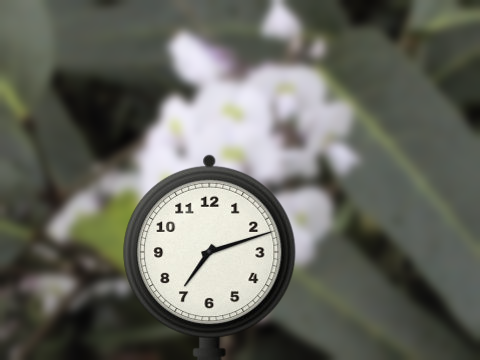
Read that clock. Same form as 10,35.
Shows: 7,12
